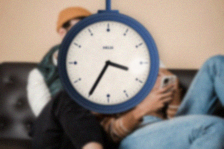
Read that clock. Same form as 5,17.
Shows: 3,35
